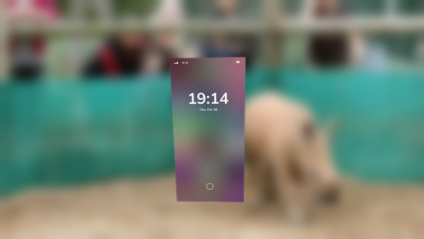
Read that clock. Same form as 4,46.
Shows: 19,14
